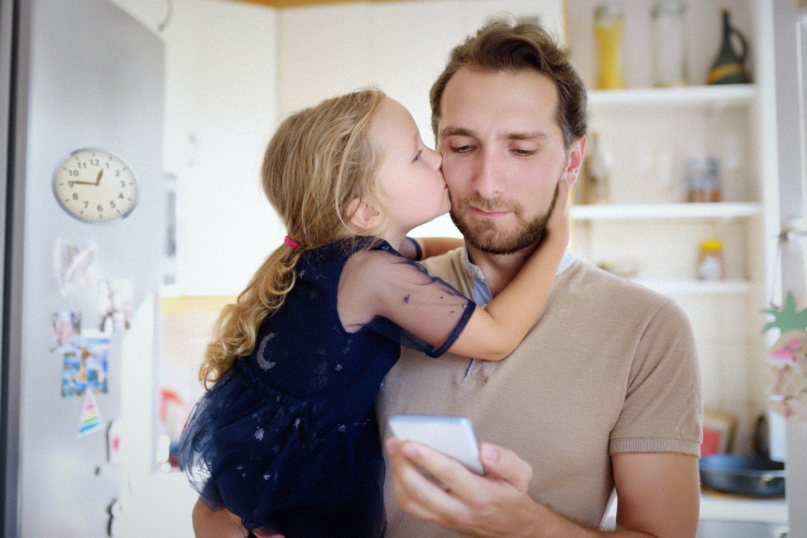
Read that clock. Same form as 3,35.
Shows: 12,46
